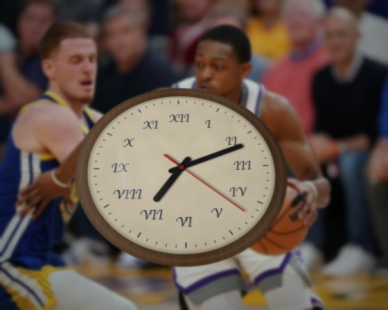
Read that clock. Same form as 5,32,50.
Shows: 7,11,22
